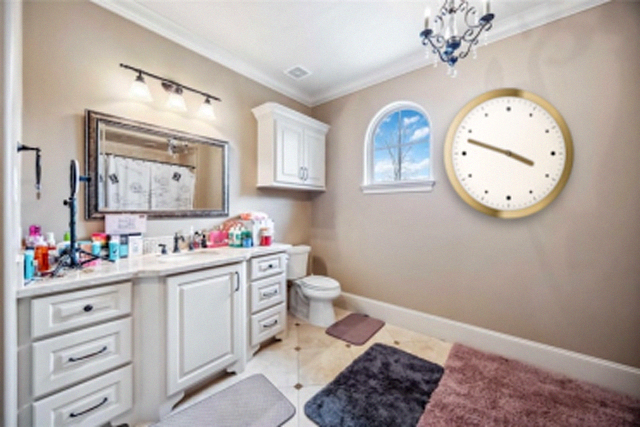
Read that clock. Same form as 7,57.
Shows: 3,48
